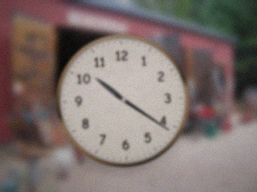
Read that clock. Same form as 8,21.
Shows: 10,21
